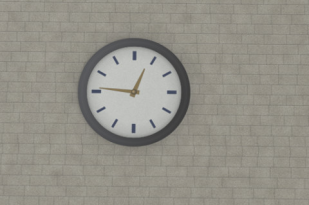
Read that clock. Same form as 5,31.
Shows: 12,46
